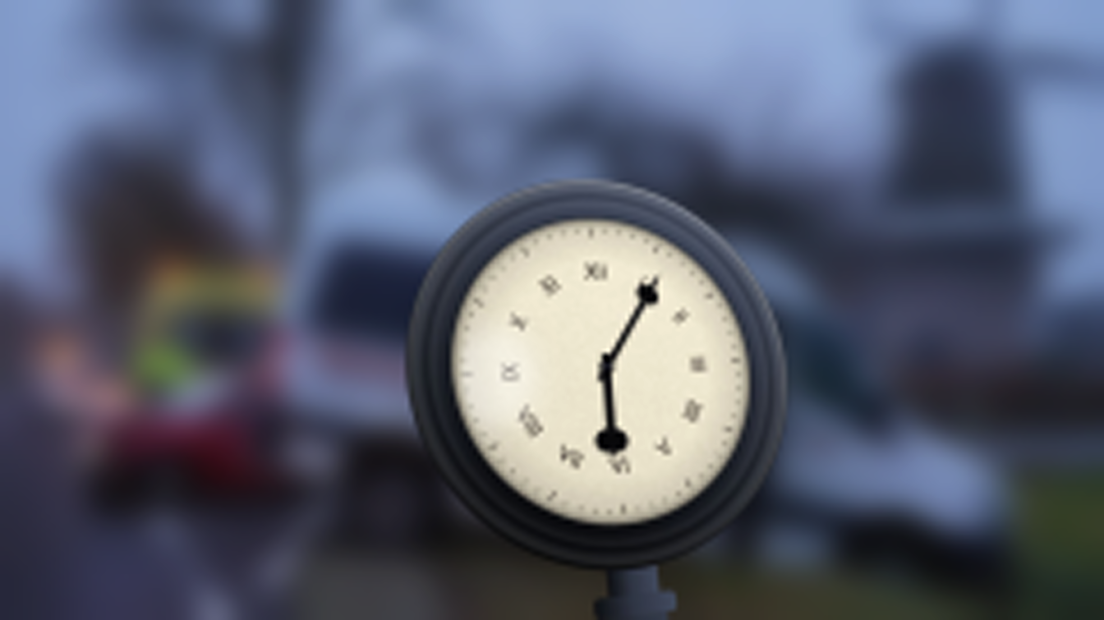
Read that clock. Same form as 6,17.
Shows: 6,06
